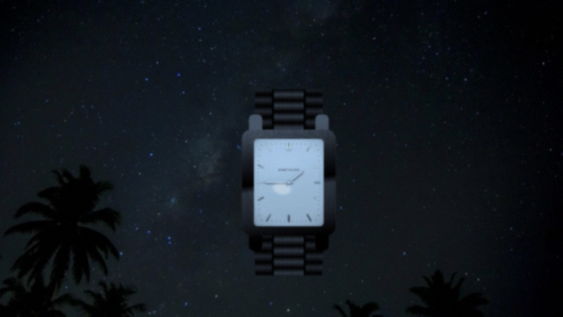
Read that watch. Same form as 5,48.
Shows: 1,45
